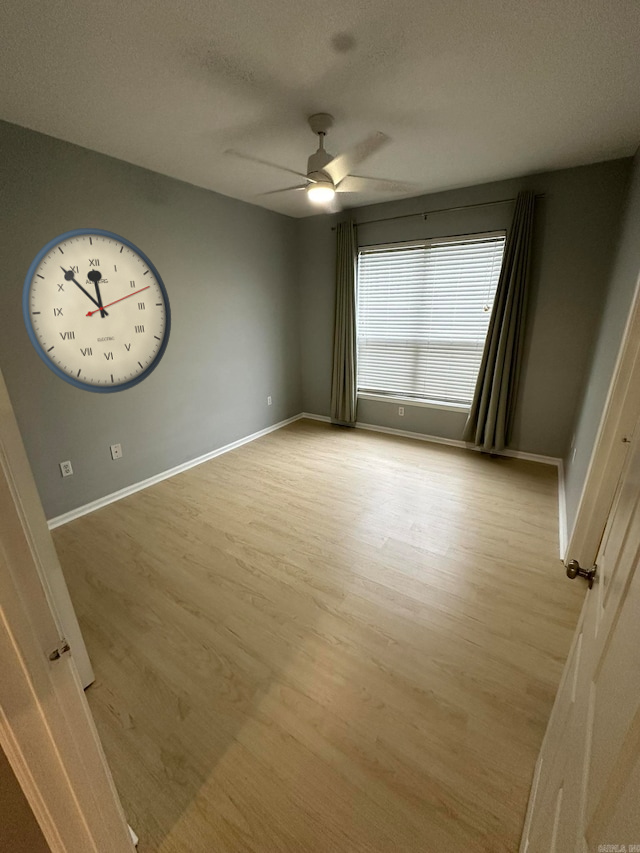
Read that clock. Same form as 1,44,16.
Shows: 11,53,12
